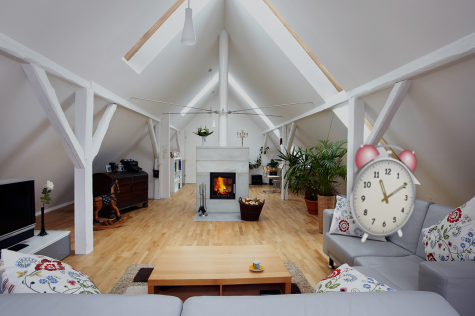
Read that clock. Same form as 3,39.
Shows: 11,10
